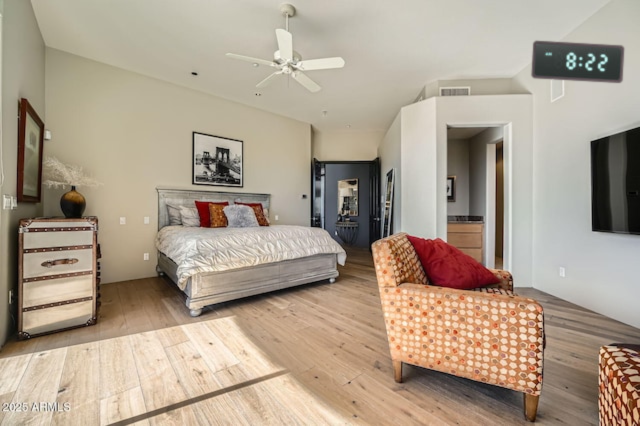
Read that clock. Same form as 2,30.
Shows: 8,22
